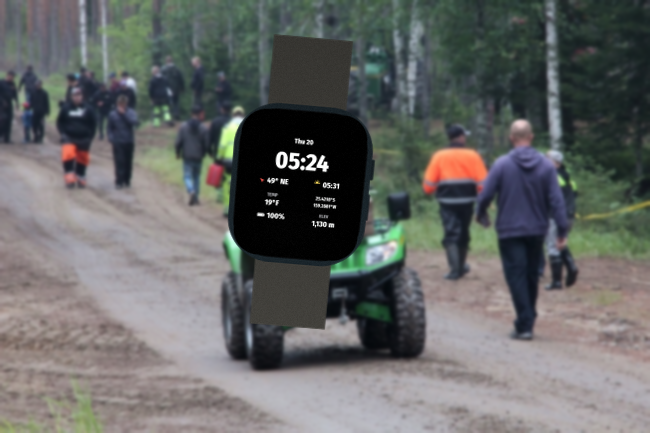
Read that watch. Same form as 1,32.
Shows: 5,24
